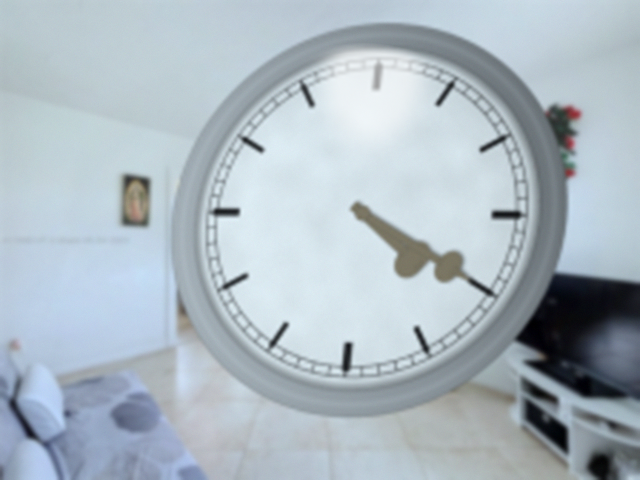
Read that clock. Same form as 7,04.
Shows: 4,20
